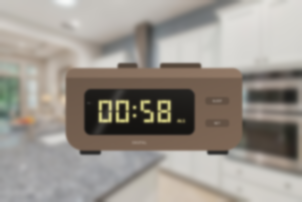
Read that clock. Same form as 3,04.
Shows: 0,58
